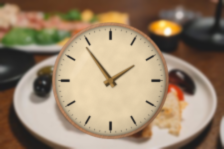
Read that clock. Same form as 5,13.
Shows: 1,54
